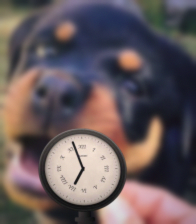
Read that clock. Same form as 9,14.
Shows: 6,57
